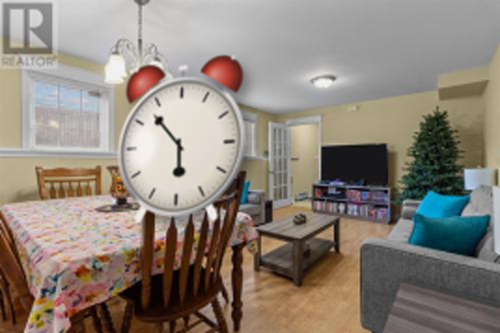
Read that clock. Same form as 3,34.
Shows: 5,53
